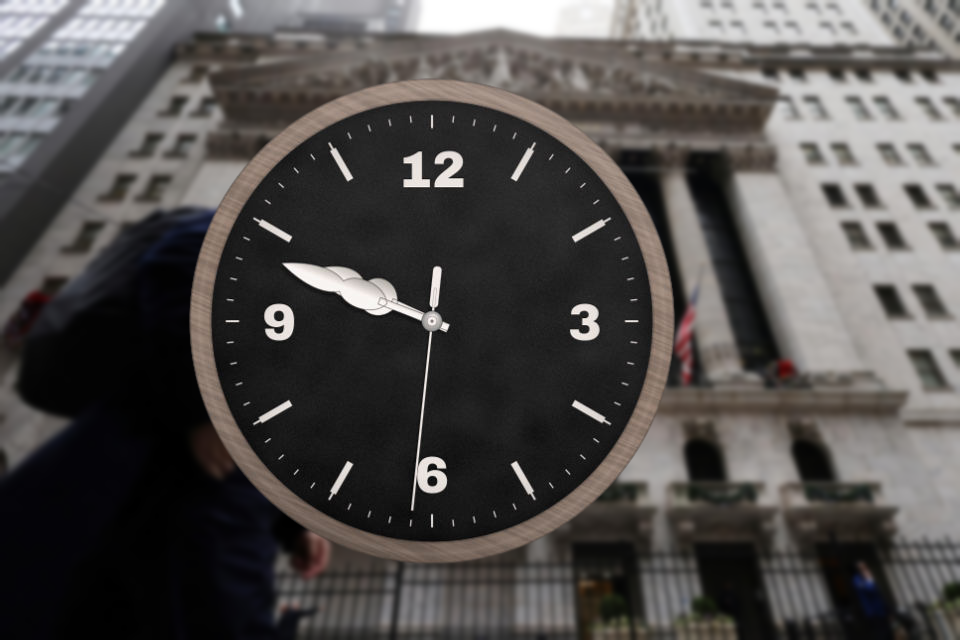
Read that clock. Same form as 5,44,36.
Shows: 9,48,31
